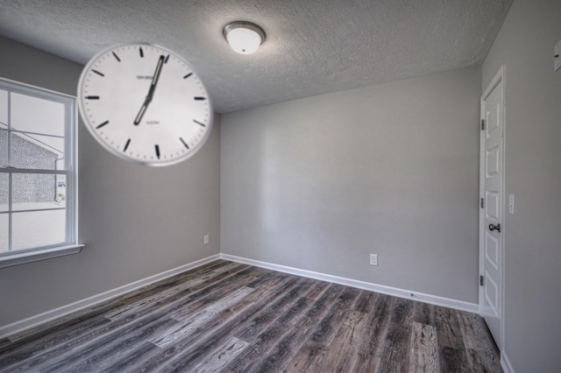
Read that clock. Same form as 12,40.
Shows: 7,04
